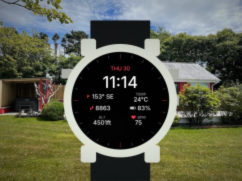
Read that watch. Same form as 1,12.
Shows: 11,14
